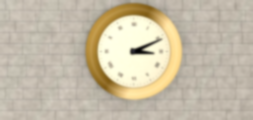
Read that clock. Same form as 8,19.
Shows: 3,11
